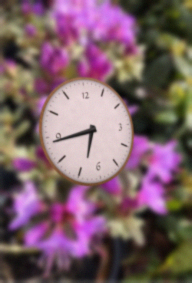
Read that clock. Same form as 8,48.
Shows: 6,44
